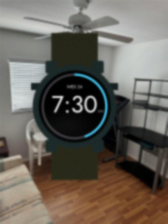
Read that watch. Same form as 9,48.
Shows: 7,30
